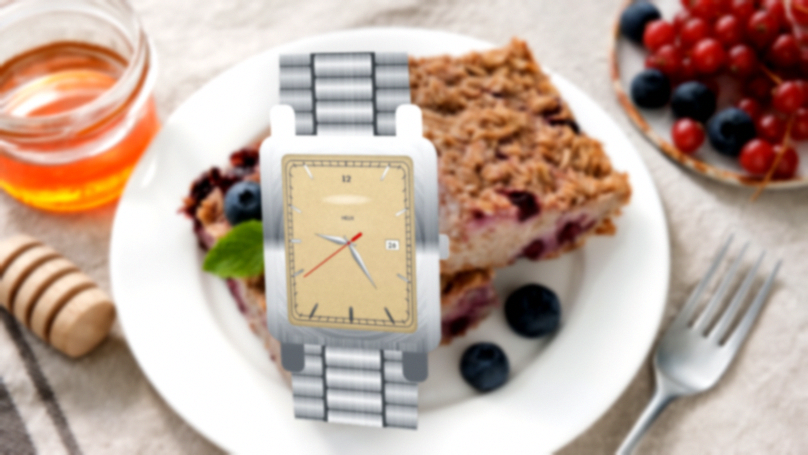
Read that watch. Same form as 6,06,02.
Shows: 9,24,39
